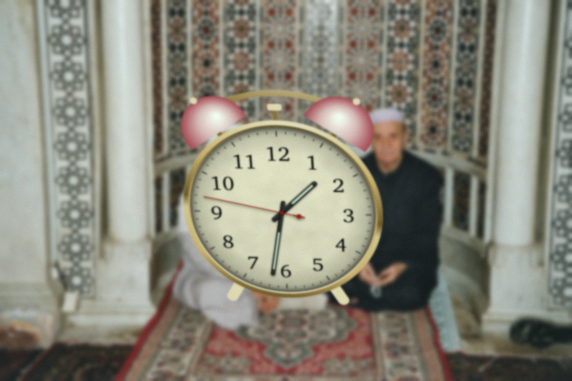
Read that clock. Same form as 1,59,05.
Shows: 1,31,47
